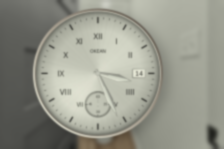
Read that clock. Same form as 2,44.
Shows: 3,26
